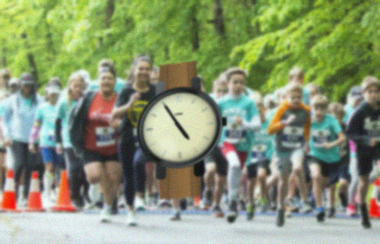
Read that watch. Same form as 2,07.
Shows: 4,55
